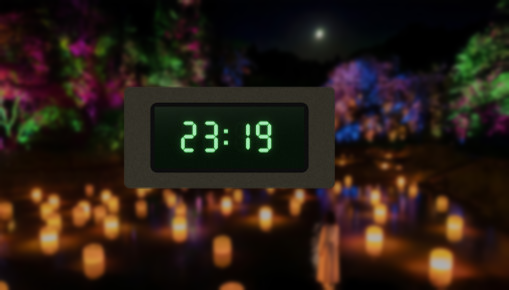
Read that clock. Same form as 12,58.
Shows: 23,19
